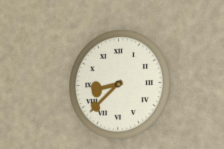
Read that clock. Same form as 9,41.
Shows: 8,38
